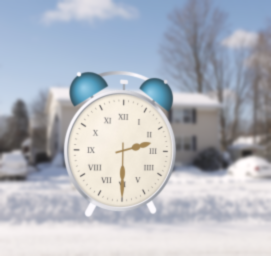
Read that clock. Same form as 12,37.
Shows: 2,30
